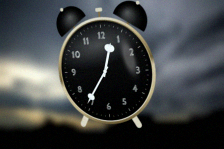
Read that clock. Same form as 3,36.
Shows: 12,36
